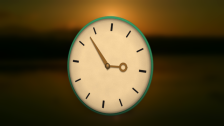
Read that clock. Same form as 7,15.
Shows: 2,53
